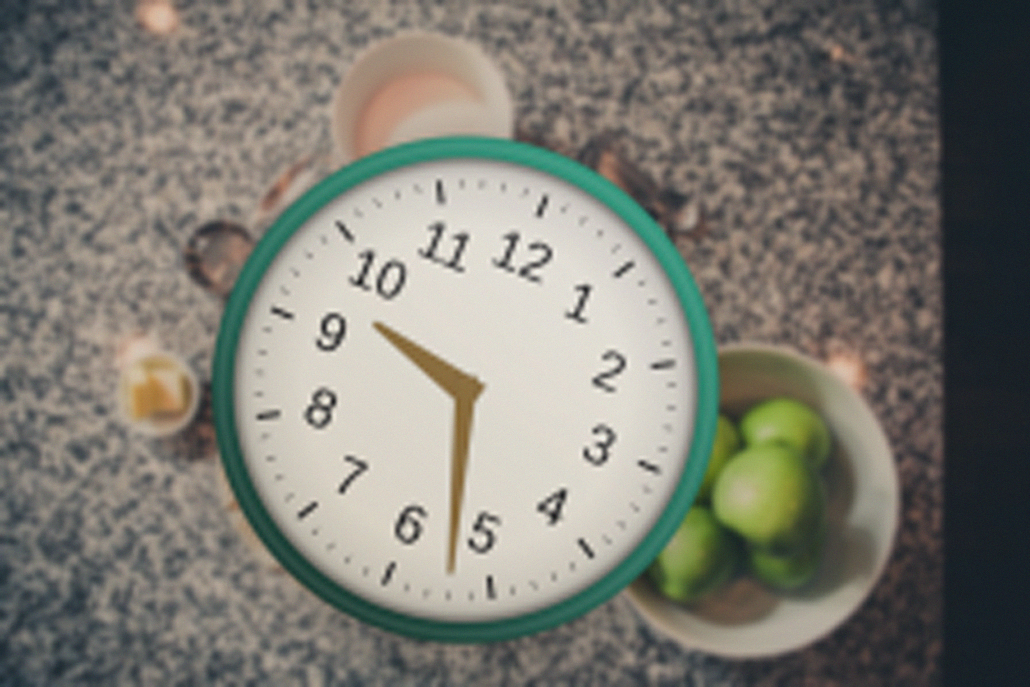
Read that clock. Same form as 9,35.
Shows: 9,27
